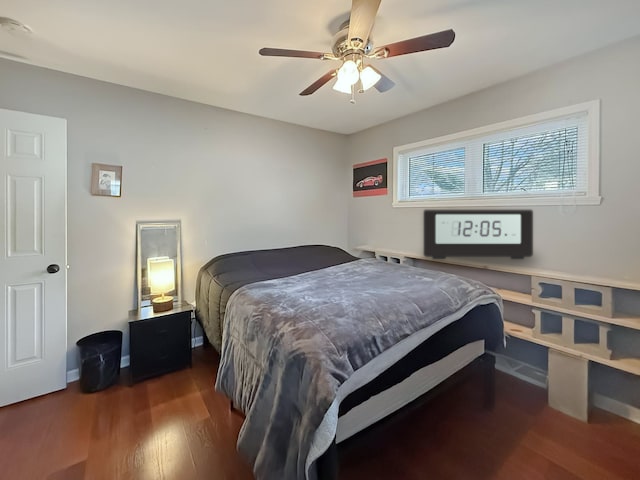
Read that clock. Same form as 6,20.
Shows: 12,05
